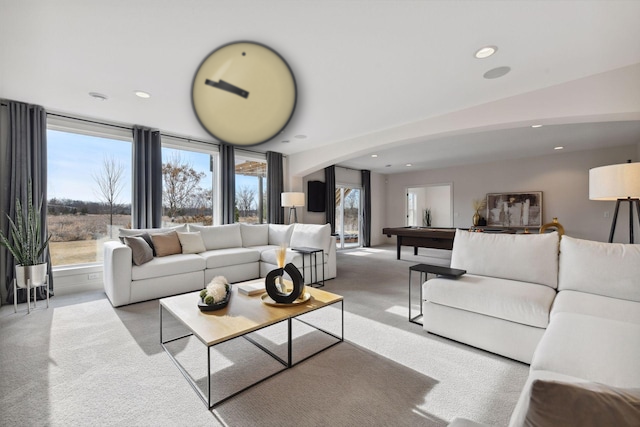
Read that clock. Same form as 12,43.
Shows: 9,48
